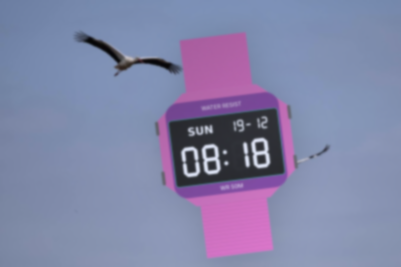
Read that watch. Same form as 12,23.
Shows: 8,18
